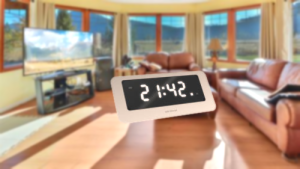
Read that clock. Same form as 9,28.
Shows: 21,42
